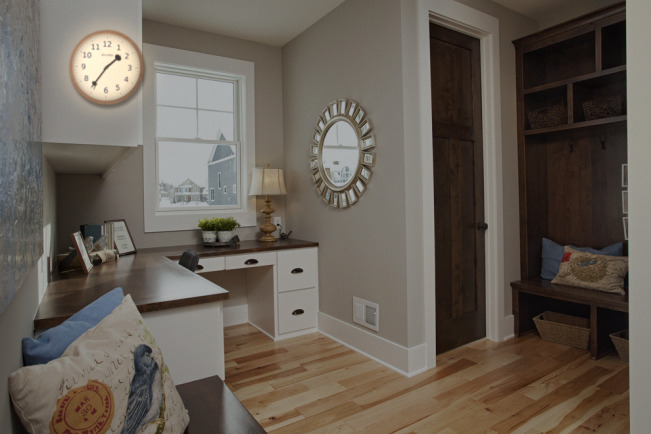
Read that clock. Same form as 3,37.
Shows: 1,36
